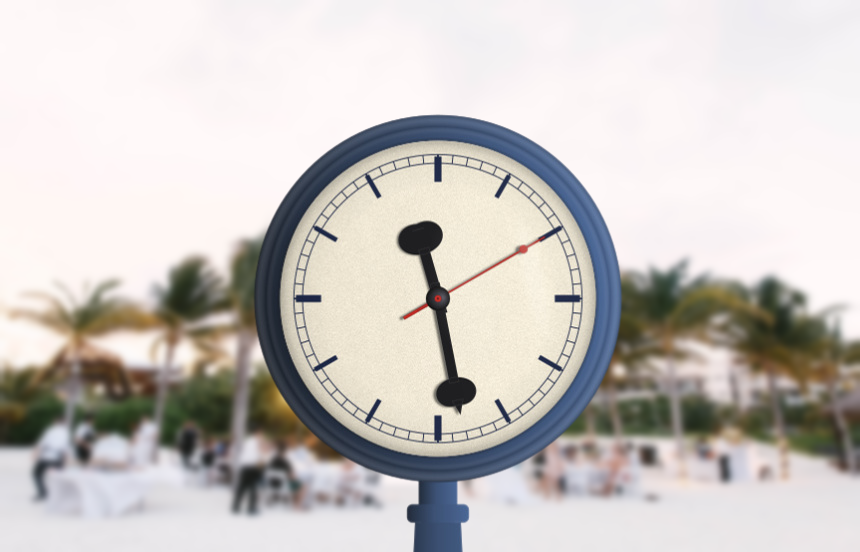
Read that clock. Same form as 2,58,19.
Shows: 11,28,10
